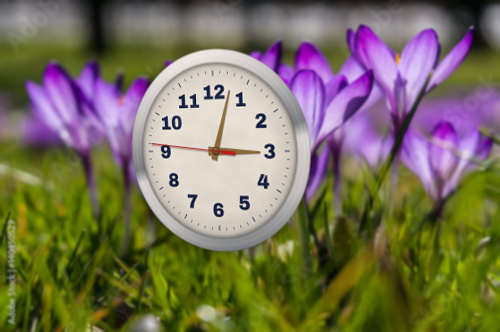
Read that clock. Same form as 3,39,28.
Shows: 3,02,46
